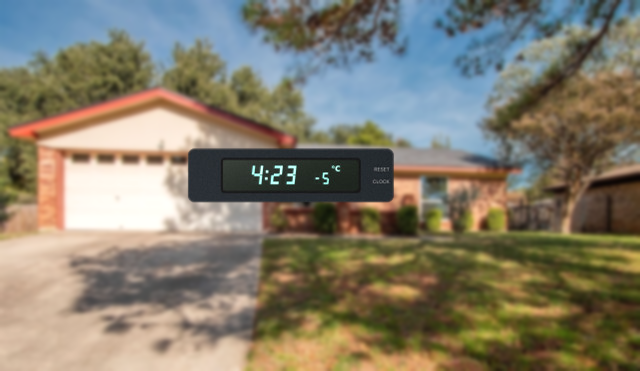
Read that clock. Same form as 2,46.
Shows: 4,23
